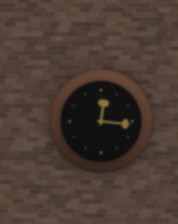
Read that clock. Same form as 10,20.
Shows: 12,16
